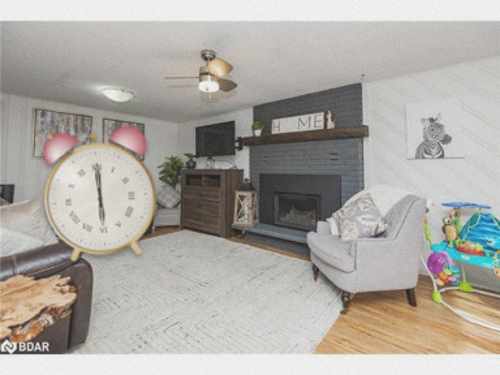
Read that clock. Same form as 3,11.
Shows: 6,00
